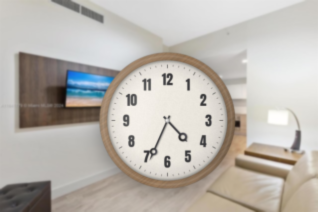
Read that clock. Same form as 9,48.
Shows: 4,34
